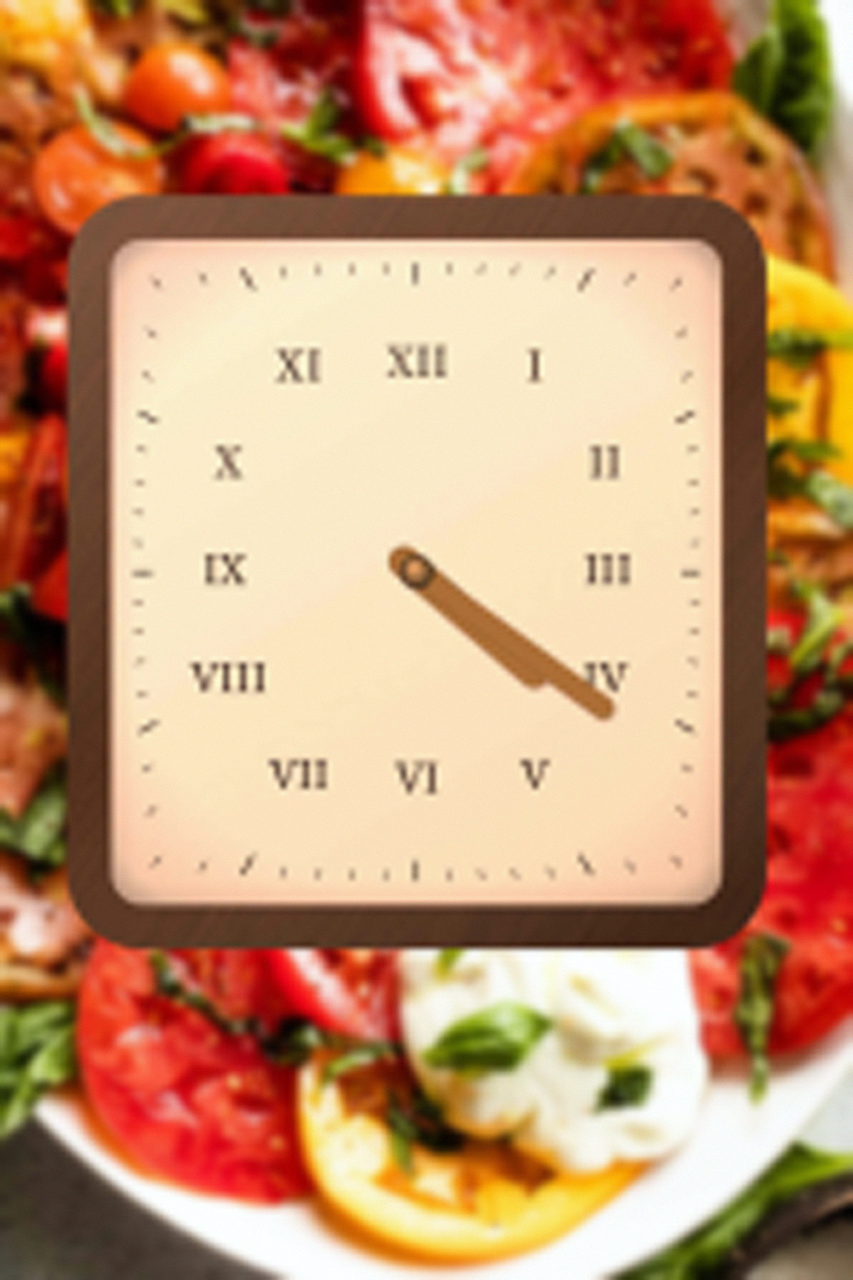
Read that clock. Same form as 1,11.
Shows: 4,21
